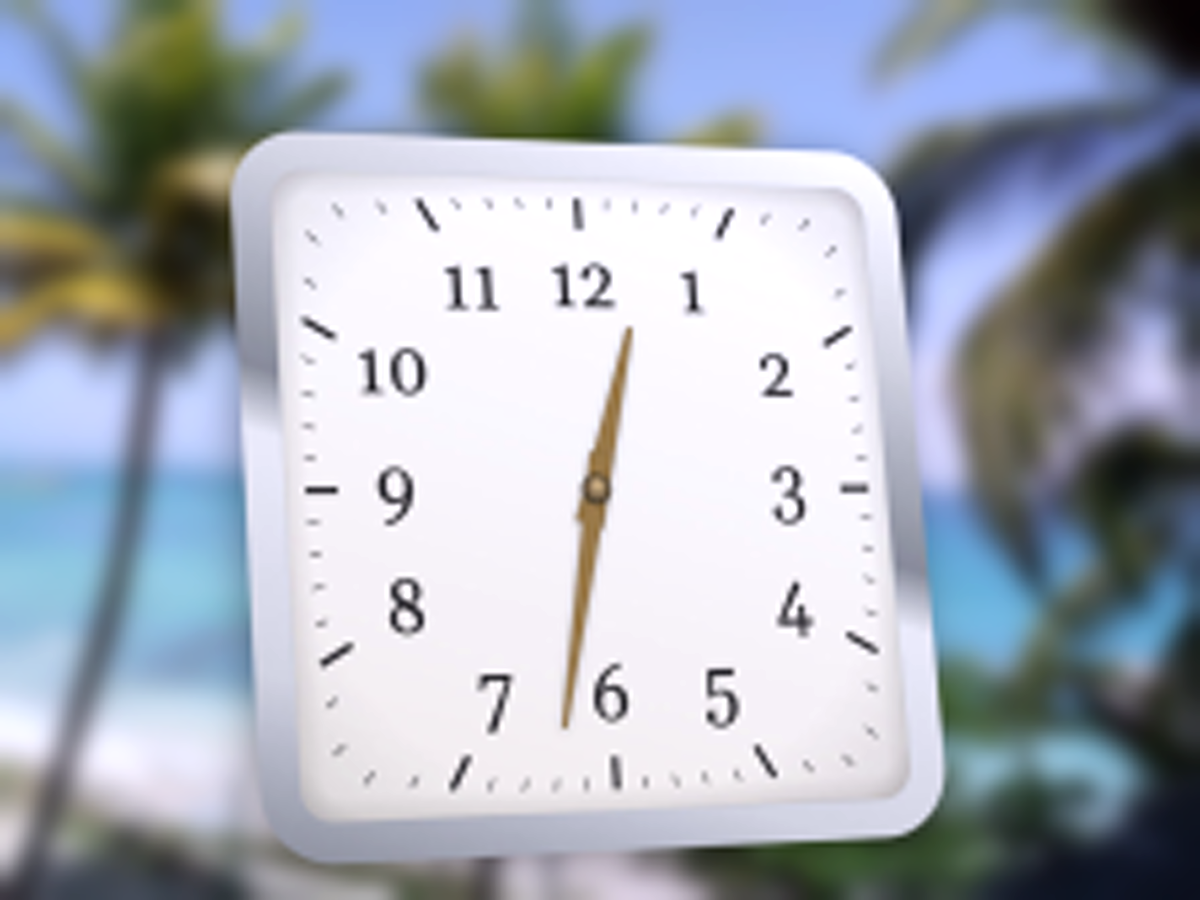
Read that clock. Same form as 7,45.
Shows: 12,32
